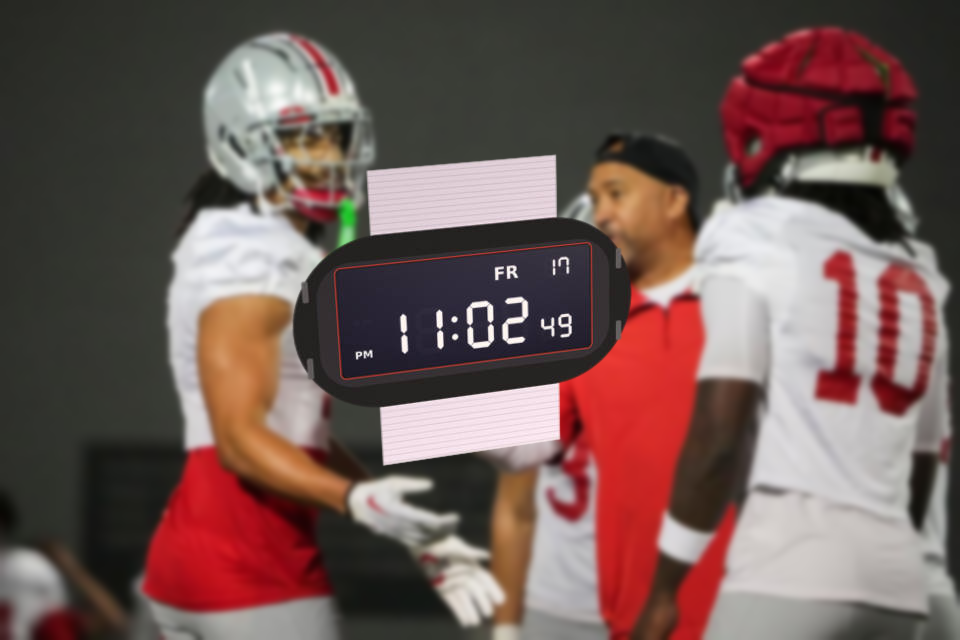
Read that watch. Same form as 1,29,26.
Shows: 11,02,49
